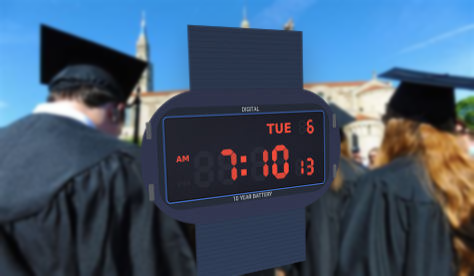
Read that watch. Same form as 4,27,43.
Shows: 7,10,13
